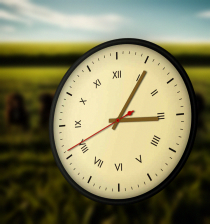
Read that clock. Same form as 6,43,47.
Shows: 3,05,41
